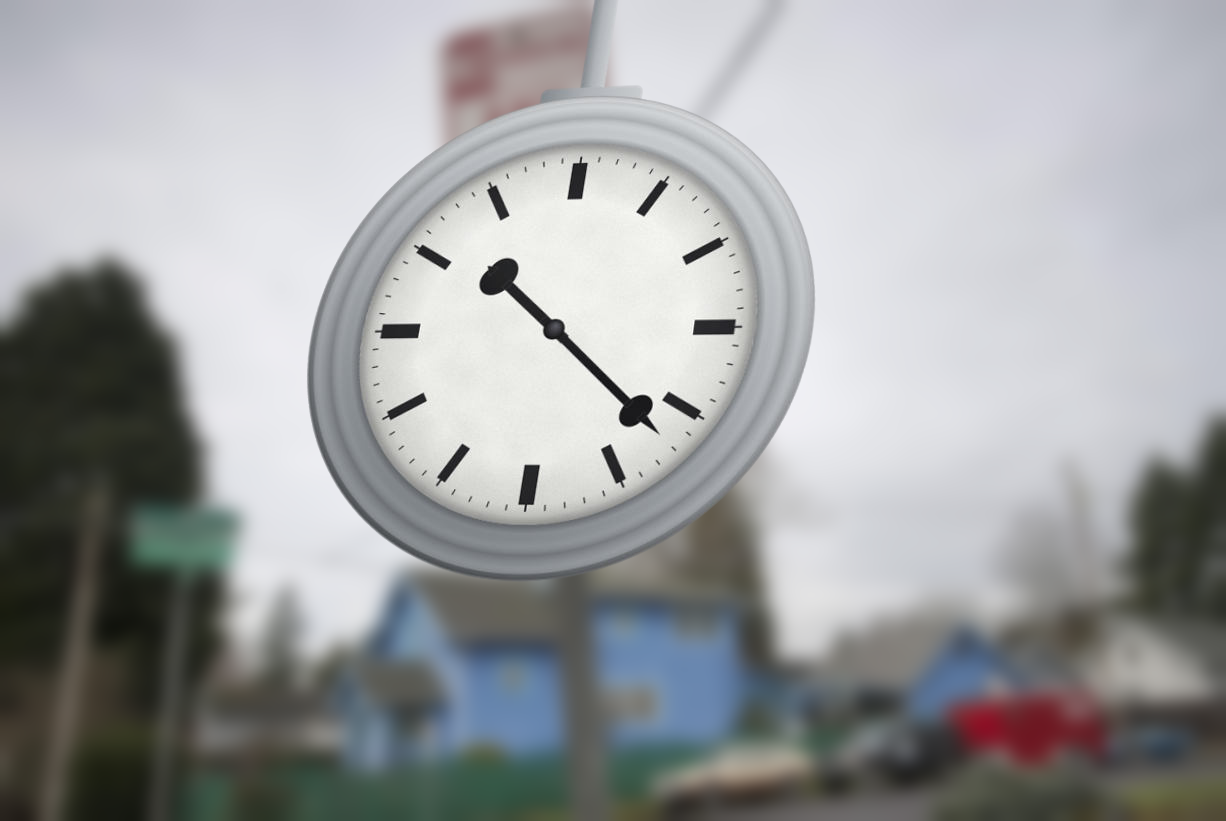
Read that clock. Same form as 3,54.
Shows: 10,22
